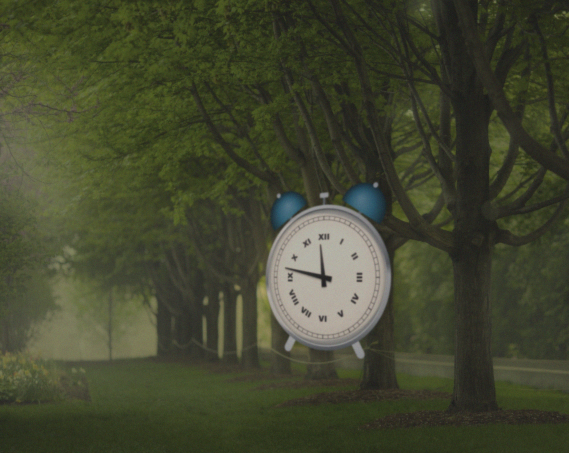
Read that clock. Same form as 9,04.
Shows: 11,47
